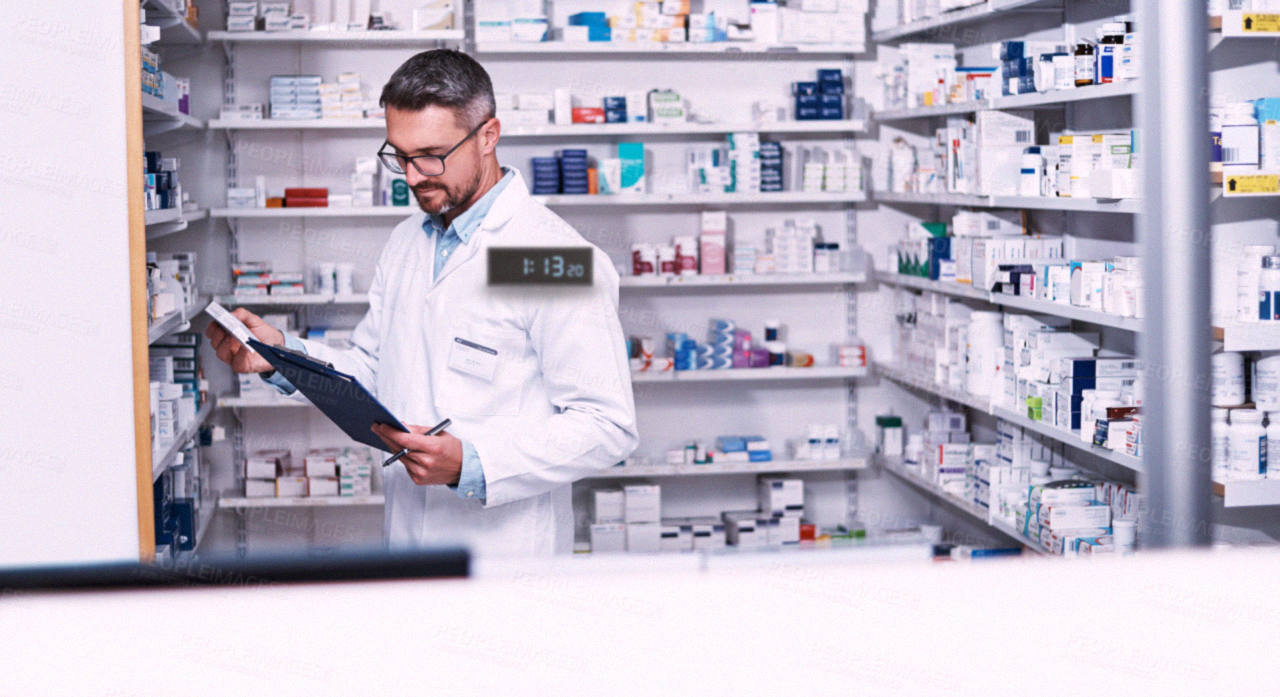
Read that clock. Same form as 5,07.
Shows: 1,13
